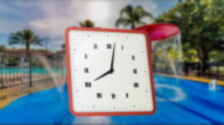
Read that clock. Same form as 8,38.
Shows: 8,02
